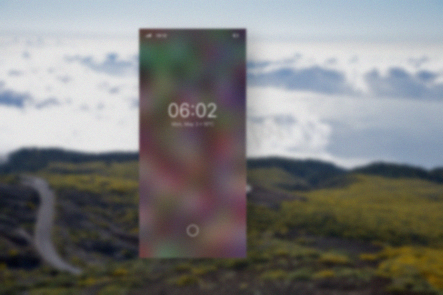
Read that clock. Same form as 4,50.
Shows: 6,02
